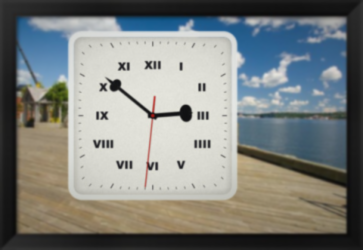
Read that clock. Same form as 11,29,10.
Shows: 2,51,31
